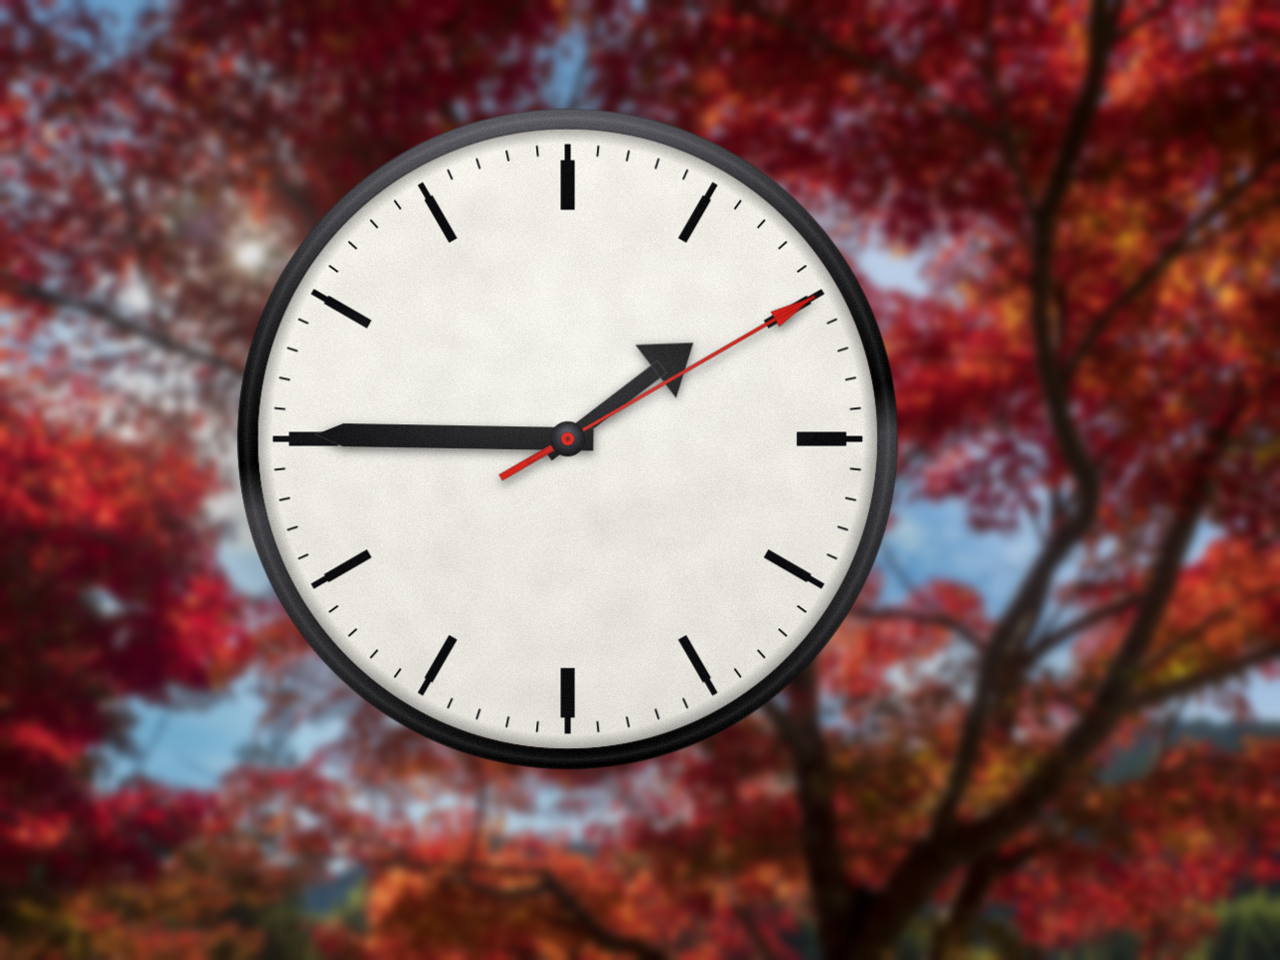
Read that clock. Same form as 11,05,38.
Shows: 1,45,10
